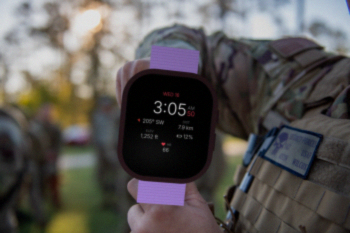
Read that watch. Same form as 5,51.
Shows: 3,05
